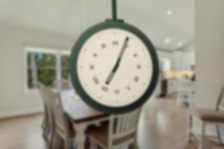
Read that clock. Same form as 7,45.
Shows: 7,04
